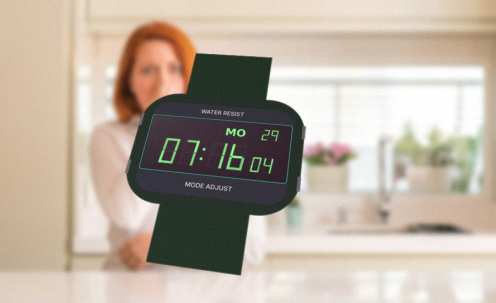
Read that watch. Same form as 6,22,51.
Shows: 7,16,04
